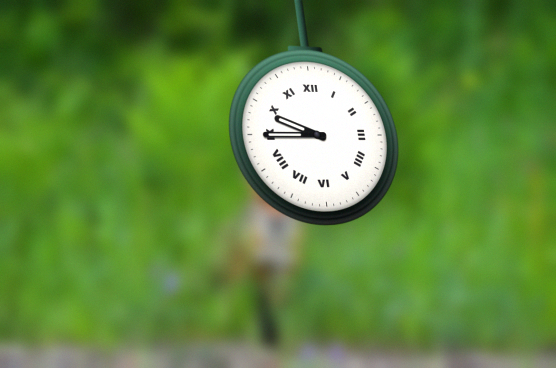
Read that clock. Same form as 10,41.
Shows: 9,45
